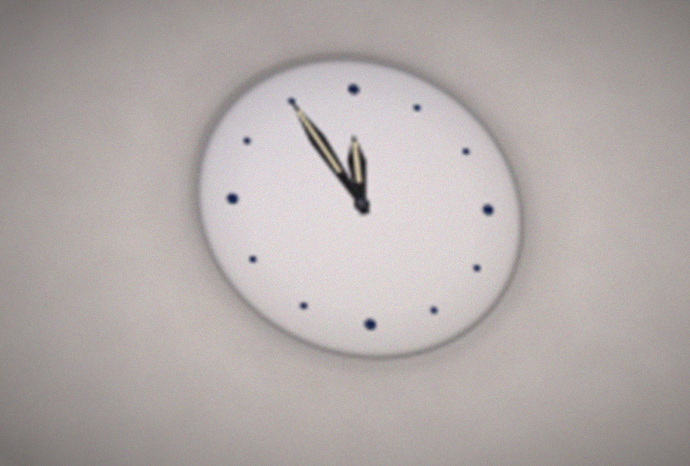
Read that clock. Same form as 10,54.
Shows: 11,55
